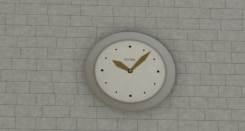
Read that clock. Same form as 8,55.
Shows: 10,07
